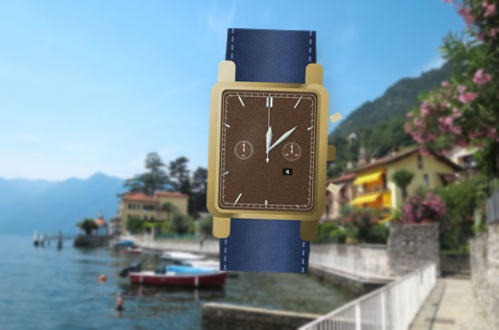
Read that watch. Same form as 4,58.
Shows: 12,08
